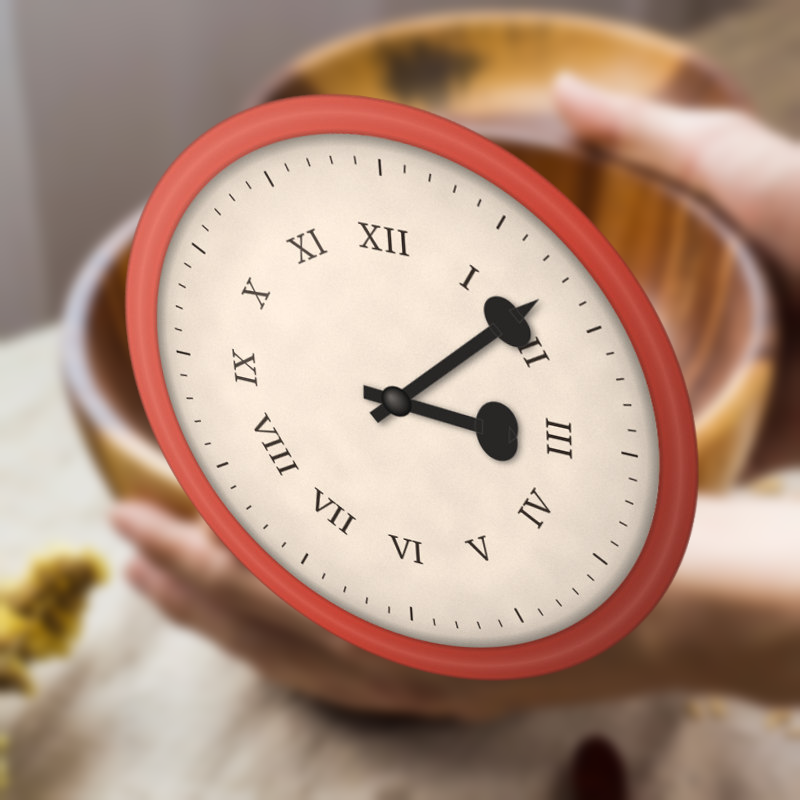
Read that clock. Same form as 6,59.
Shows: 3,08
